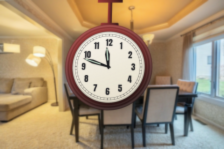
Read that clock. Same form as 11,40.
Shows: 11,48
